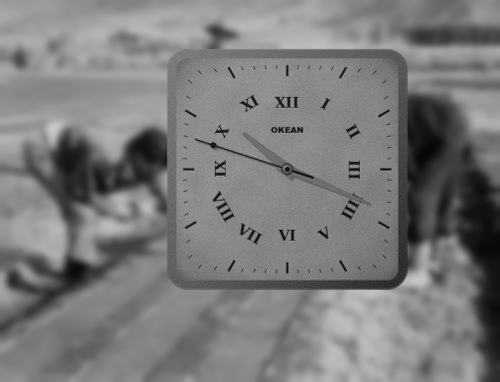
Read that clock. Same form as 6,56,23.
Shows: 10,18,48
